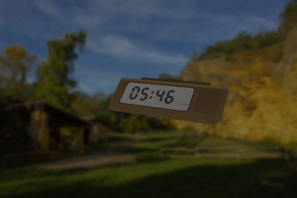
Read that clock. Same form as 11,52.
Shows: 5,46
